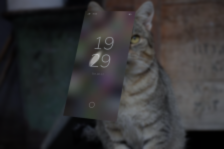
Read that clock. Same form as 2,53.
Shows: 19,29
